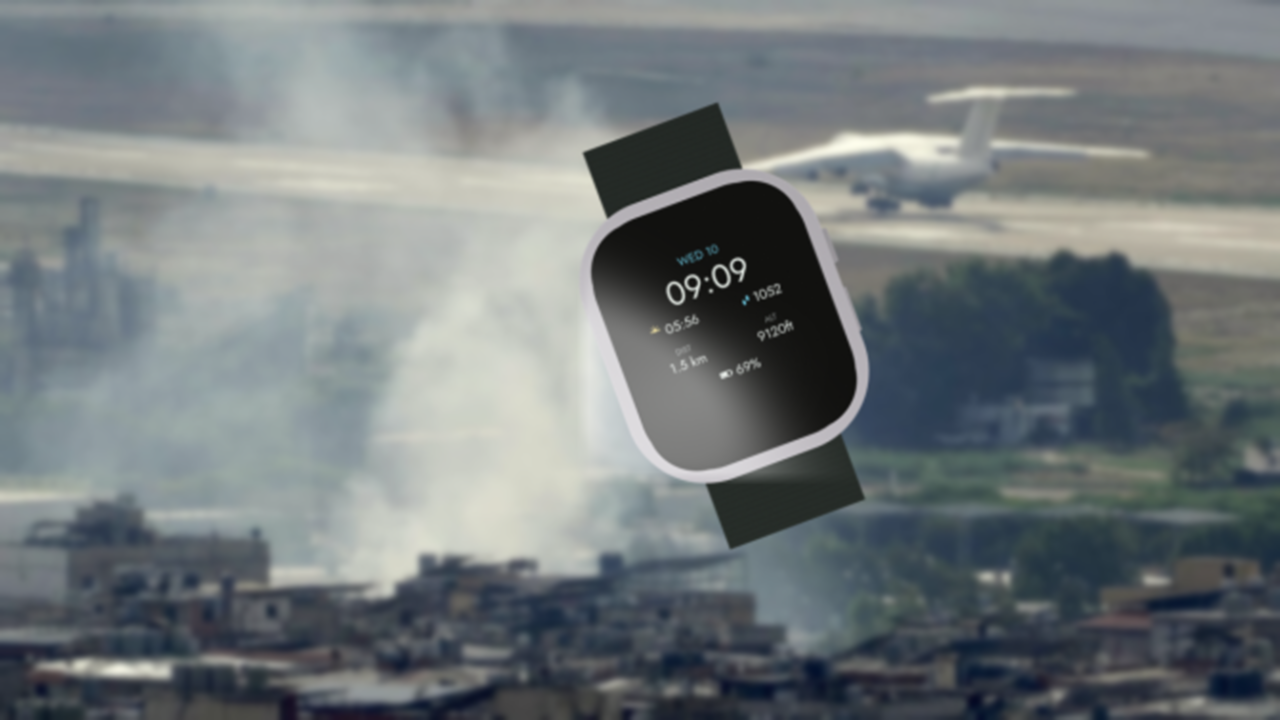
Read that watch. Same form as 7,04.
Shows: 9,09
